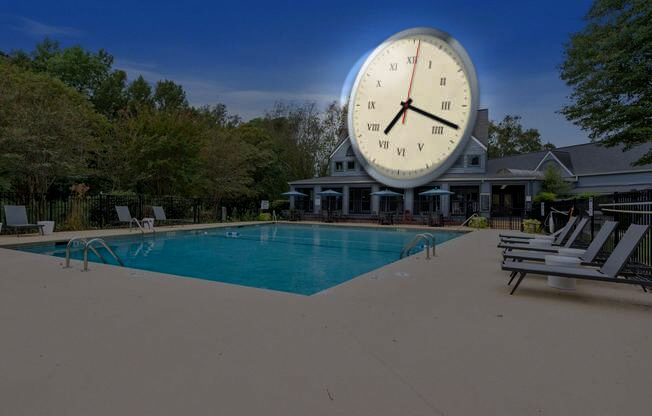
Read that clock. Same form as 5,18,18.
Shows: 7,18,01
